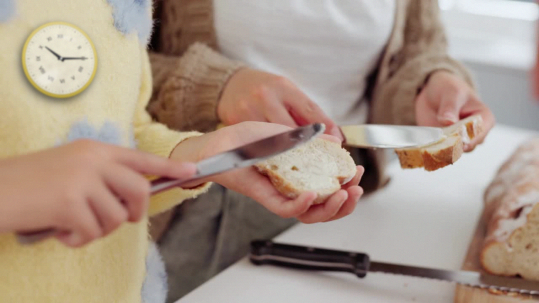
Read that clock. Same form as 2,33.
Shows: 10,15
